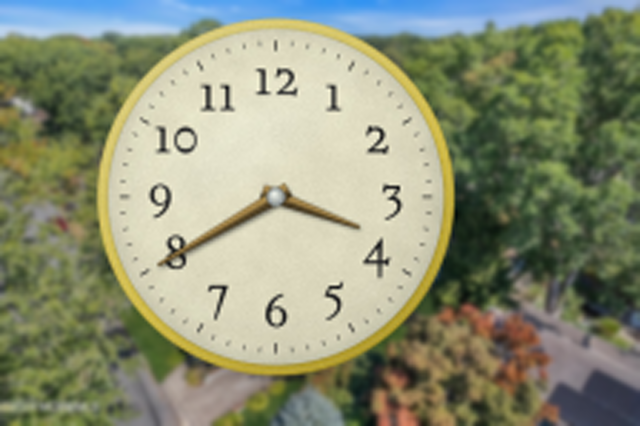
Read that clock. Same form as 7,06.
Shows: 3,40
